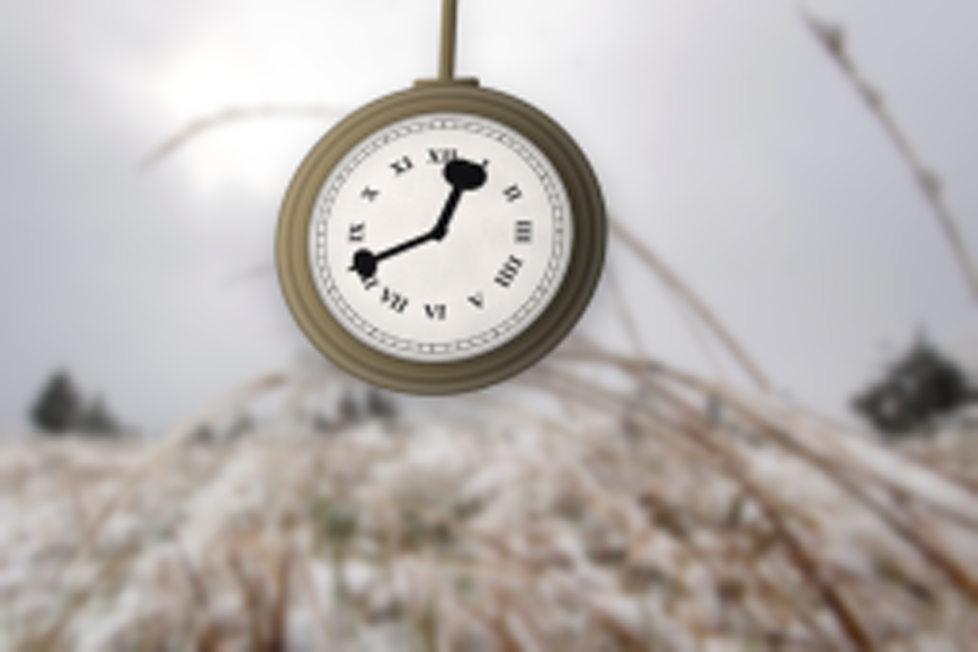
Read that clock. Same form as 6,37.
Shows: 12,41
